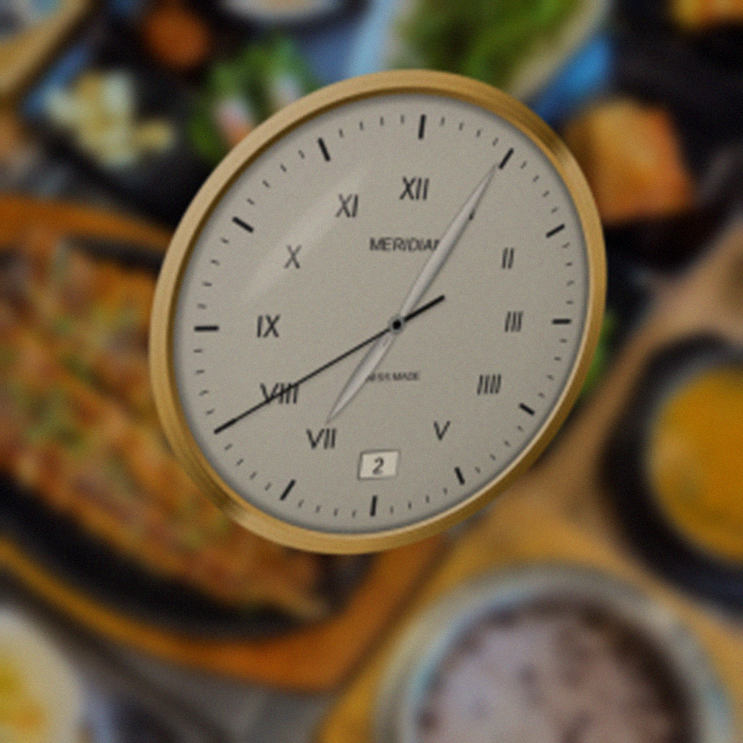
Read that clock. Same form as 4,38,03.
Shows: 7,04,40
